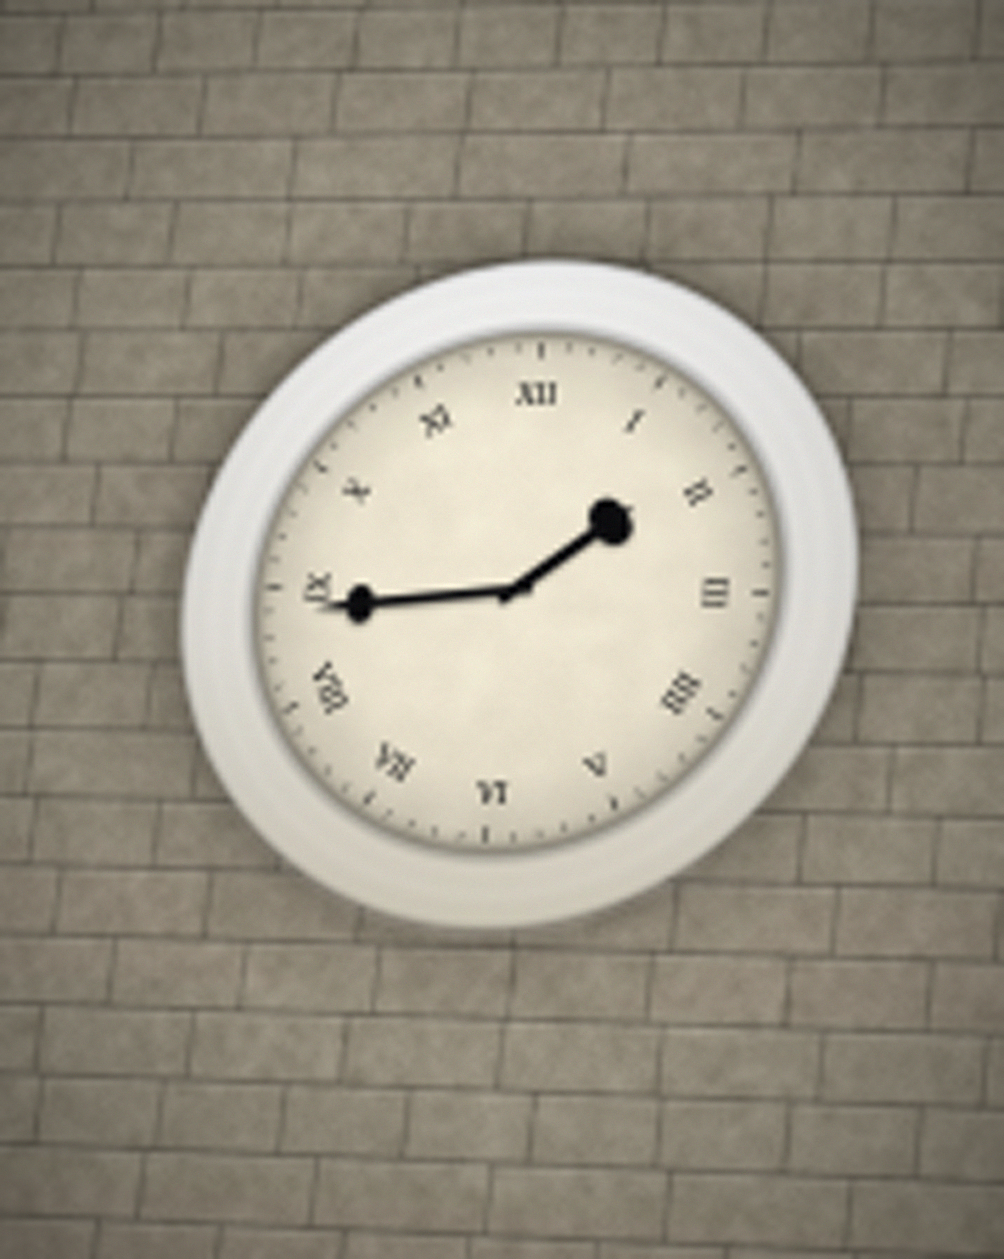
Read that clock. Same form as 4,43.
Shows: 1,44
